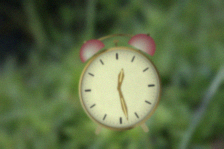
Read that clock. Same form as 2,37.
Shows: 12,28
